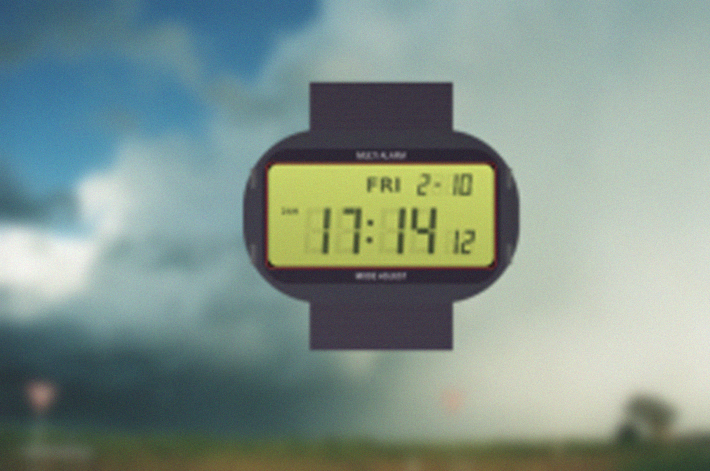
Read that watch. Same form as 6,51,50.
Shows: 17,14,12
